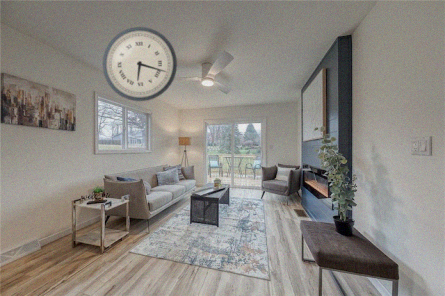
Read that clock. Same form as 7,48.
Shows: 6,18
